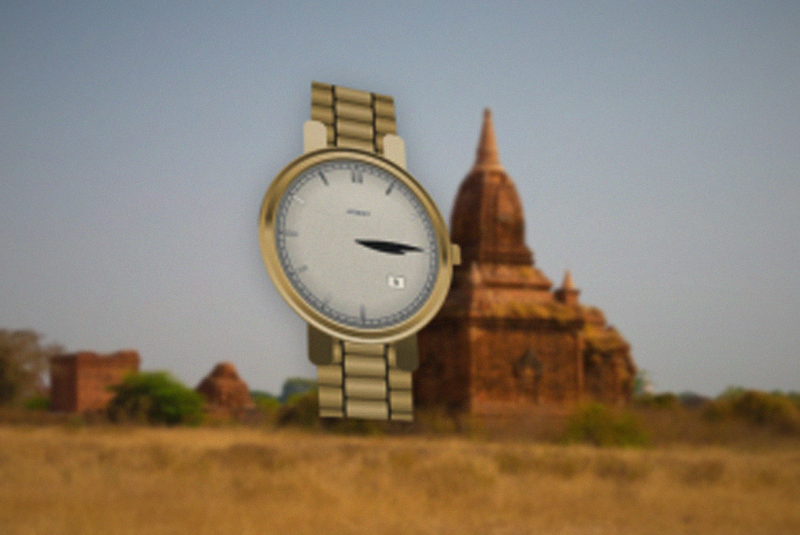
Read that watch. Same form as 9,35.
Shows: 3,15
